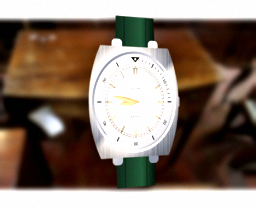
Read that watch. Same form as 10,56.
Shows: 8,47
